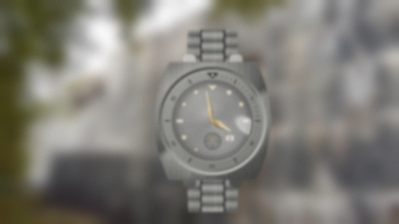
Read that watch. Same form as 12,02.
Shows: 3,58
